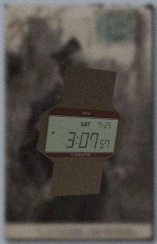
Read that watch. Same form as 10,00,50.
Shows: 3,07,57
